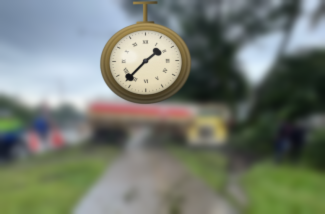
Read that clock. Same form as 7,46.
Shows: 1,37
